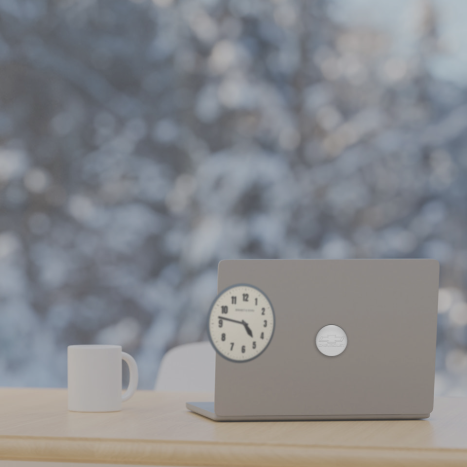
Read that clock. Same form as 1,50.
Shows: 4,47
